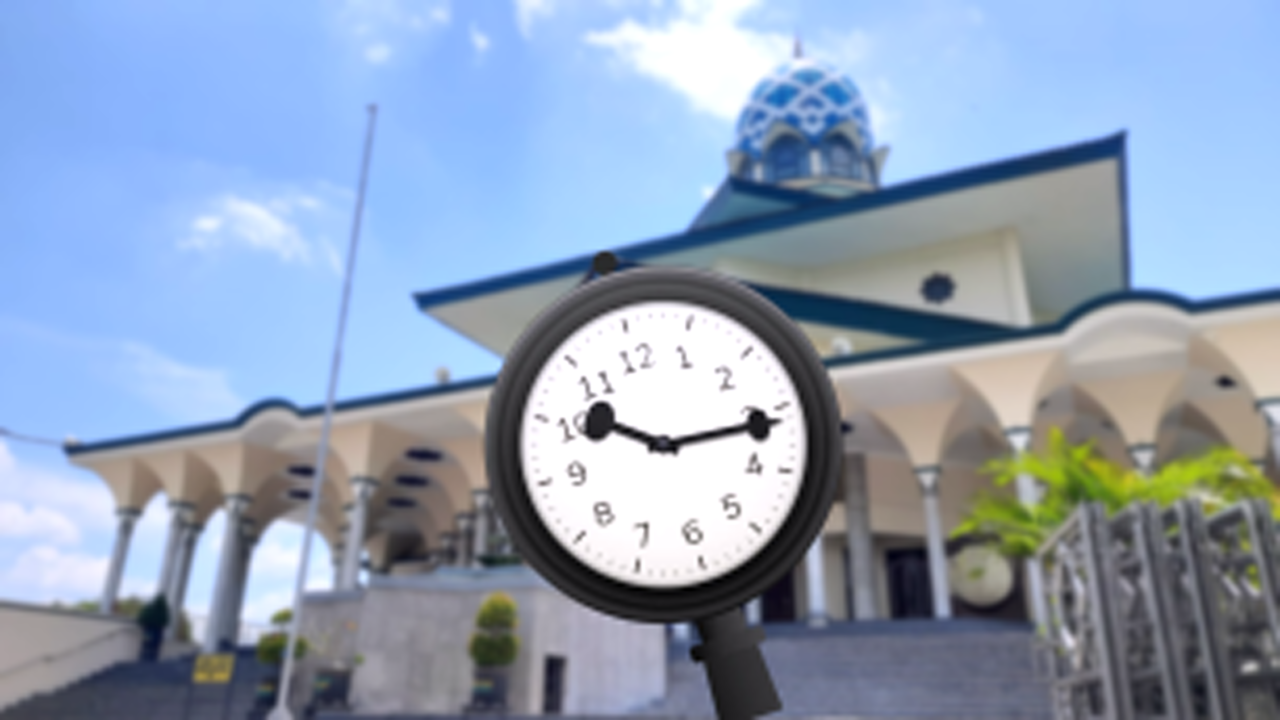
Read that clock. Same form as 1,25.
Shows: 10,16
